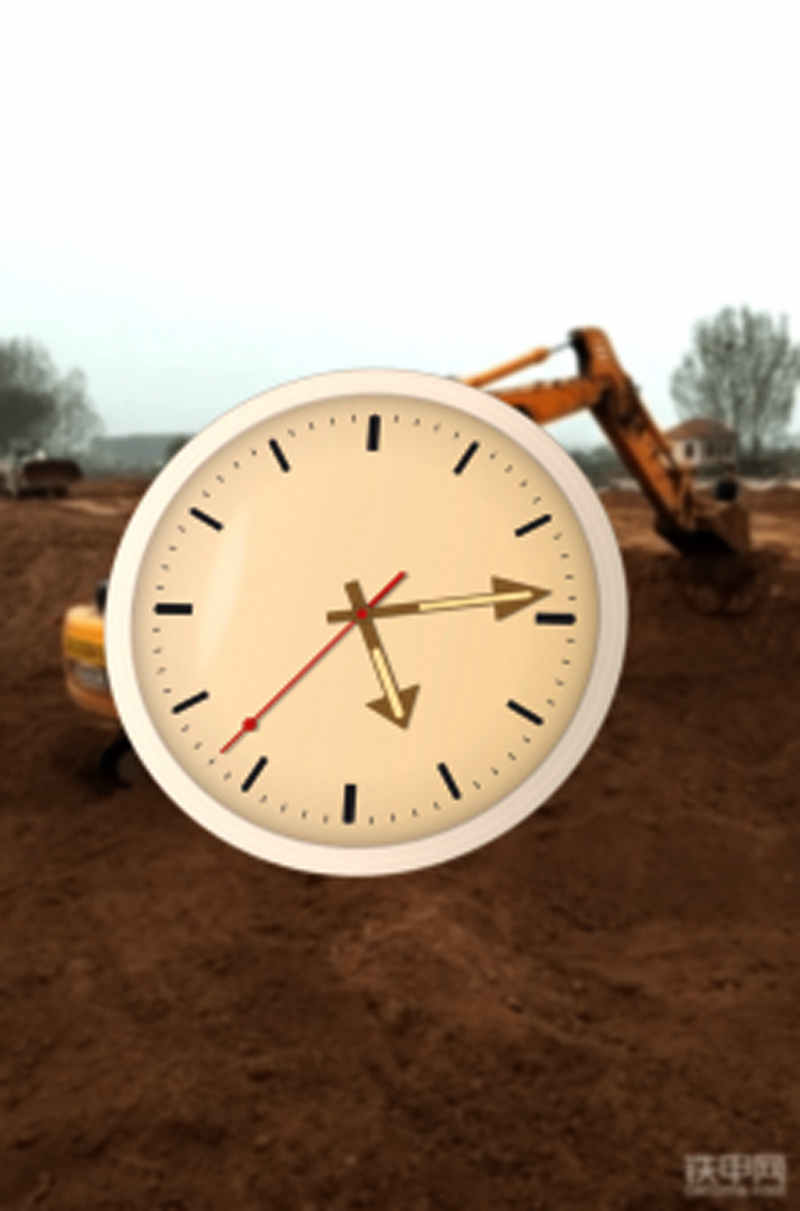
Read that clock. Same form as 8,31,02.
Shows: 5,13,37
